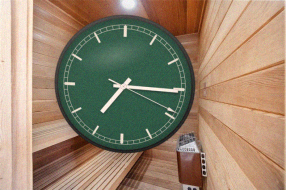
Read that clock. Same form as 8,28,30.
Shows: 7,15,19
